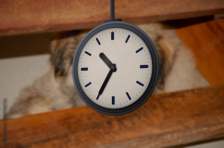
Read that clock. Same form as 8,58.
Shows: 10,35
